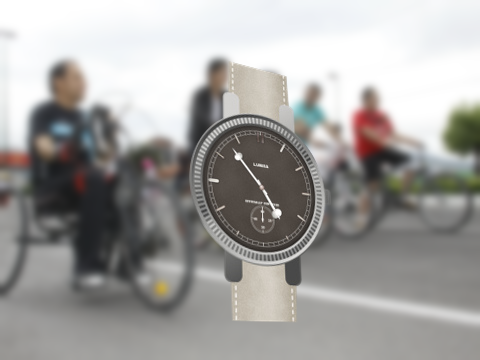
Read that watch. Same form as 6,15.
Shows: 4,53
